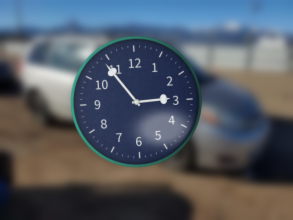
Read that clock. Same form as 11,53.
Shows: 2,54
